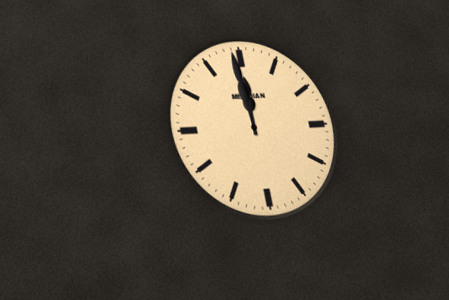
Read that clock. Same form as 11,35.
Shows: 11,59
